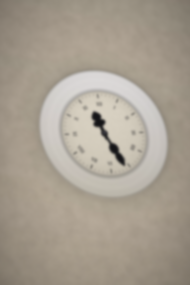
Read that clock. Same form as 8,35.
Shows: 11,26
